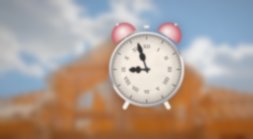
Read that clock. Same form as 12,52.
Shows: 8,57
